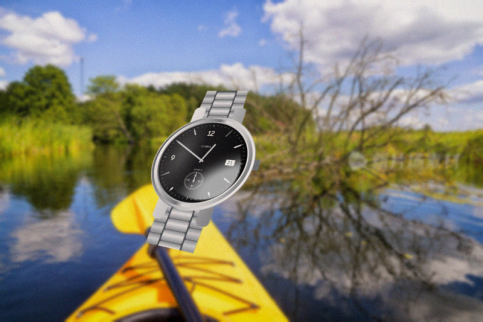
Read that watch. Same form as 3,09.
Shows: 12,50
